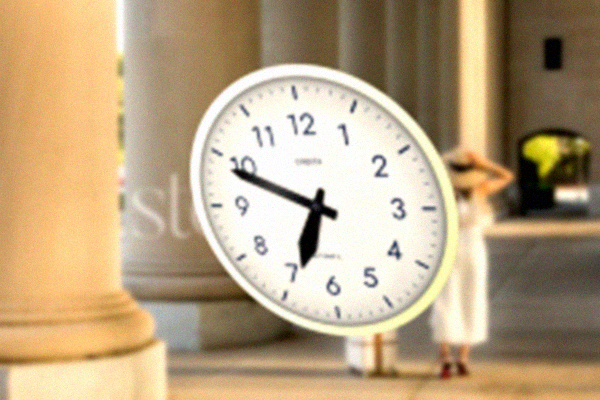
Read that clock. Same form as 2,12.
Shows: 6,49
